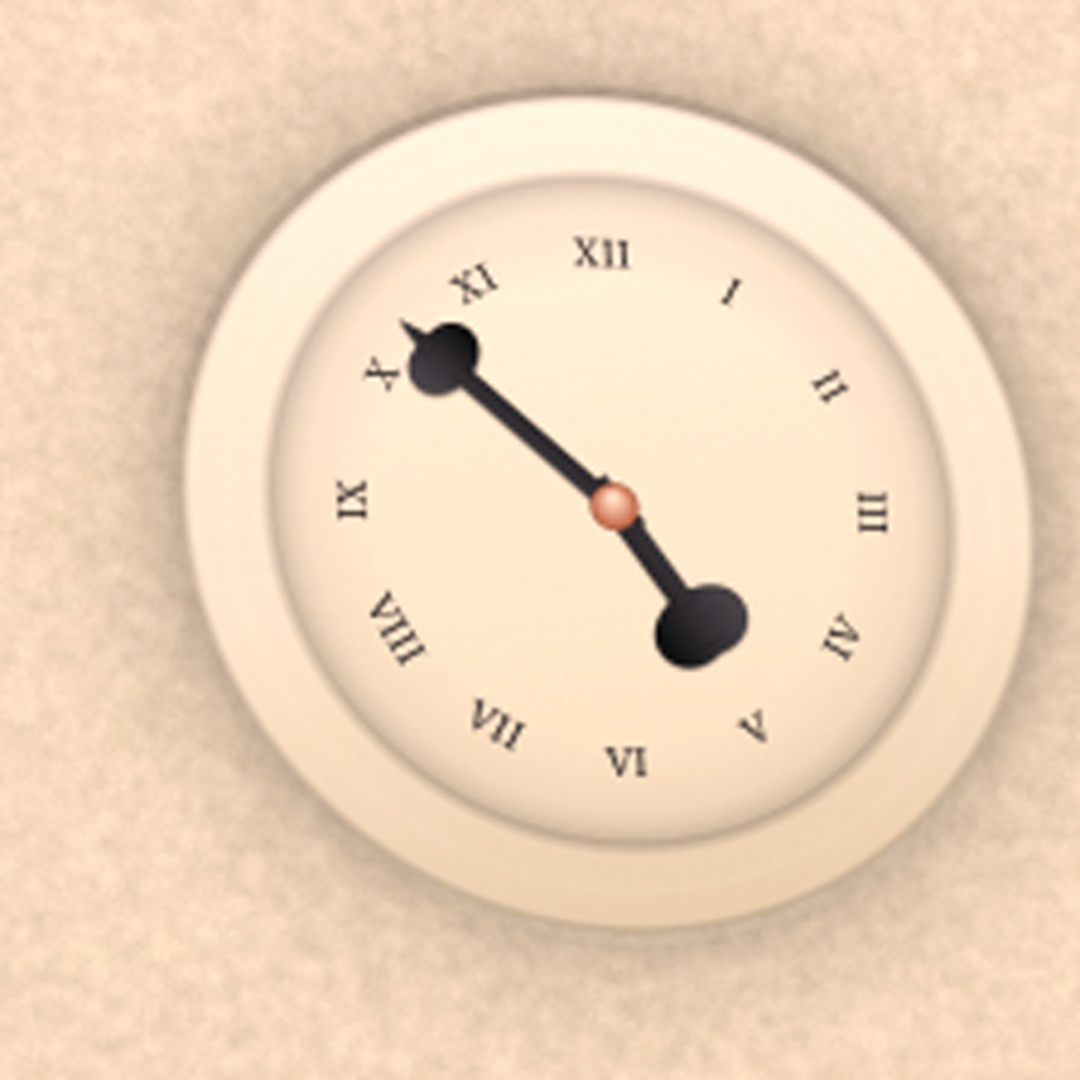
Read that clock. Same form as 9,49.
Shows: 4,52
